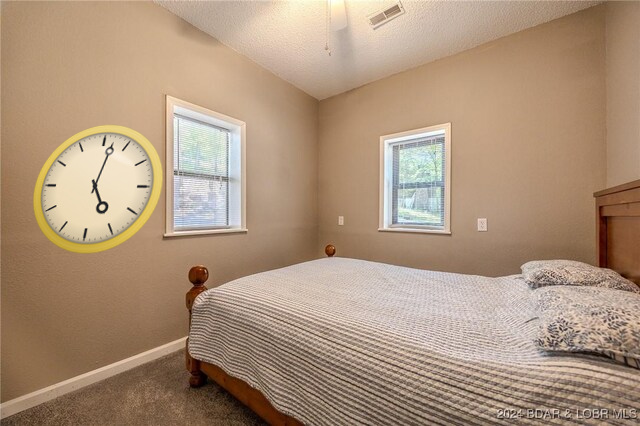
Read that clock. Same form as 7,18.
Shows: 5,02
